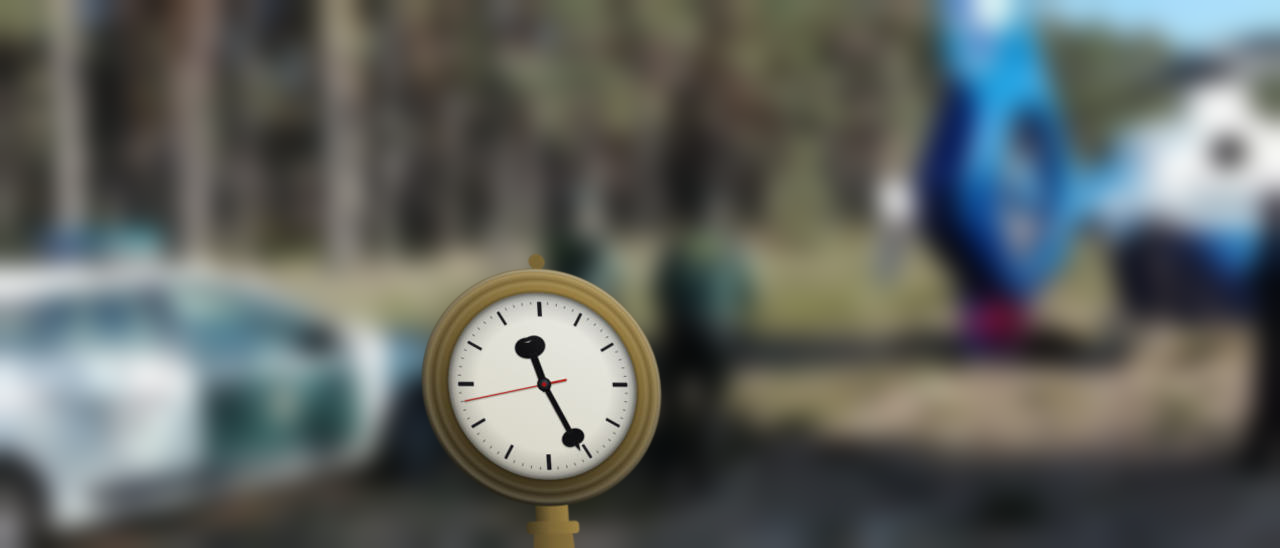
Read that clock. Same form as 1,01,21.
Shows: 11,25,43
